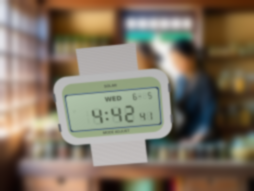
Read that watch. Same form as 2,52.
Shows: 4,42
